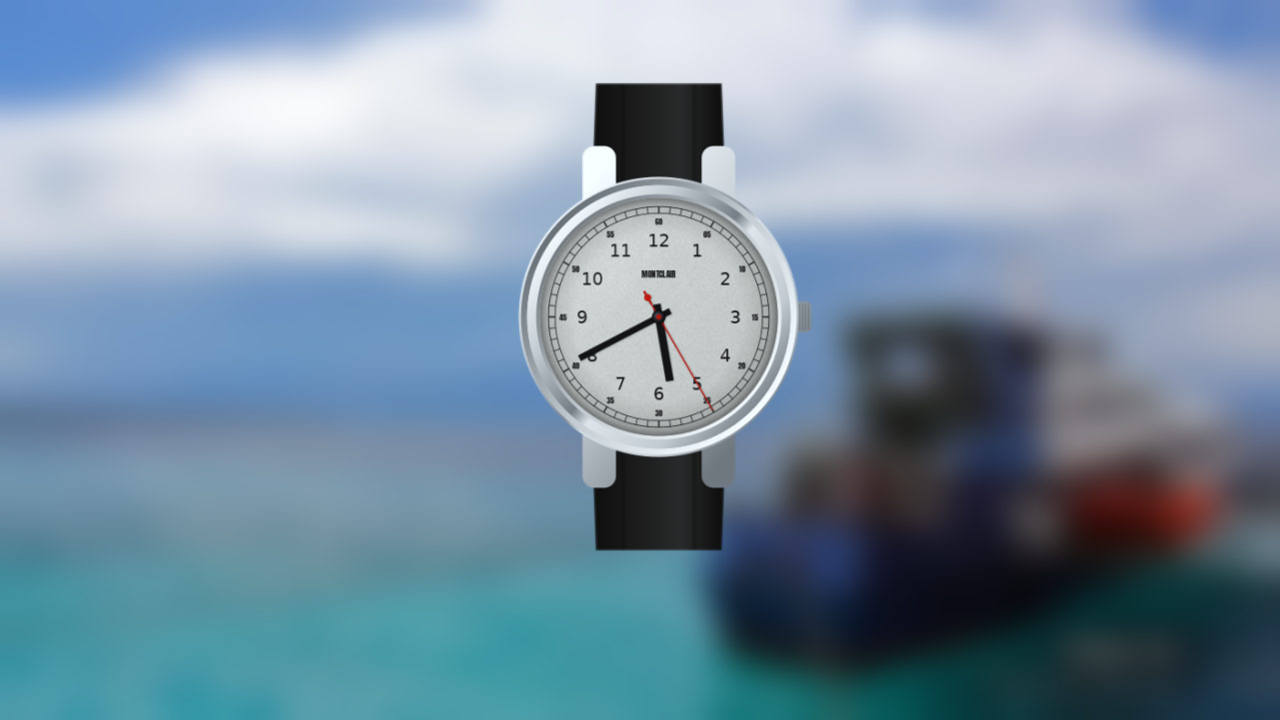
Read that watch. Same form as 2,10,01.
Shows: 5,40,25
